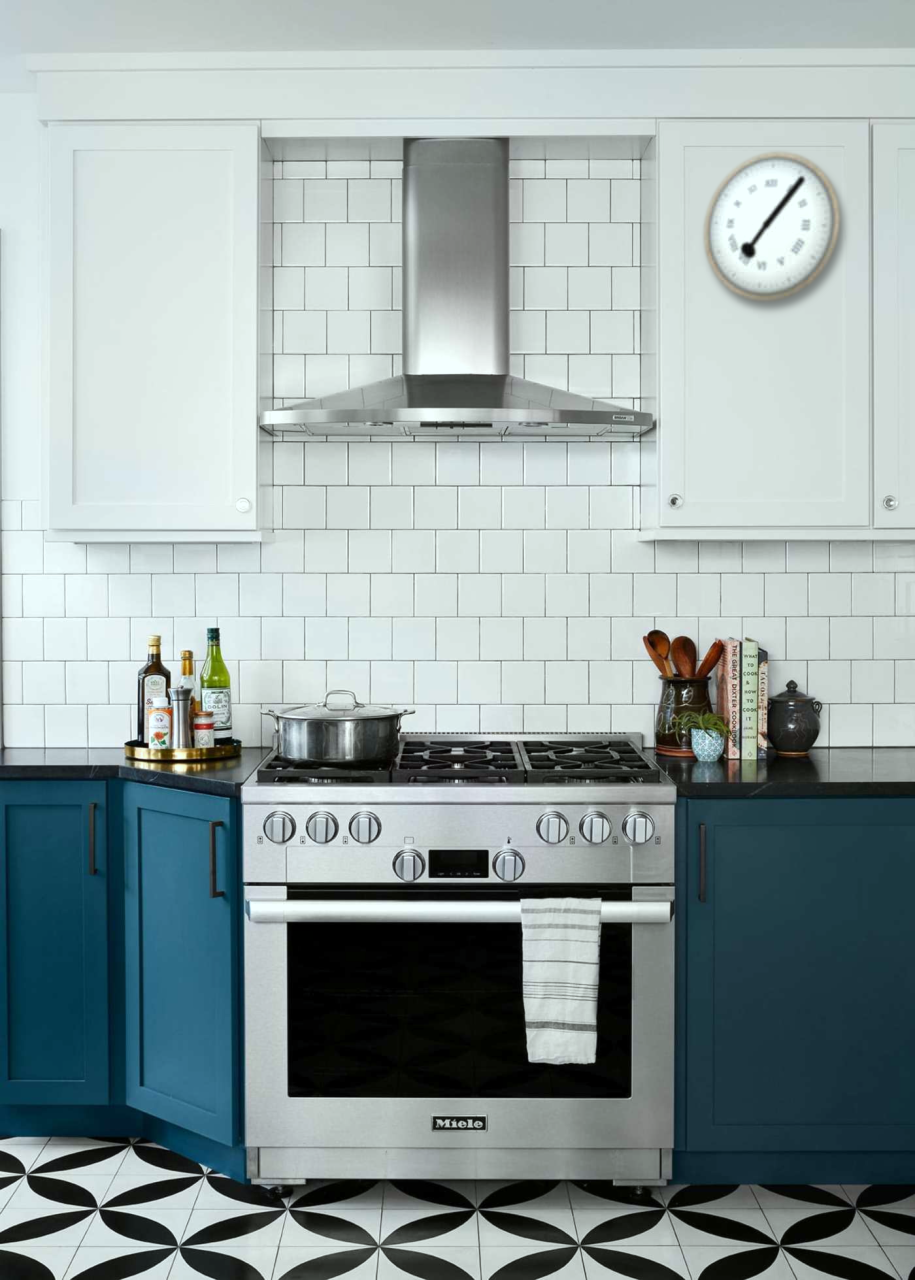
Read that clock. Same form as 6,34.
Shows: 7,06
